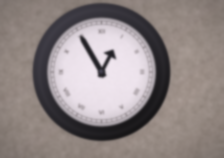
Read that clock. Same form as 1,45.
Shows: 12,55
